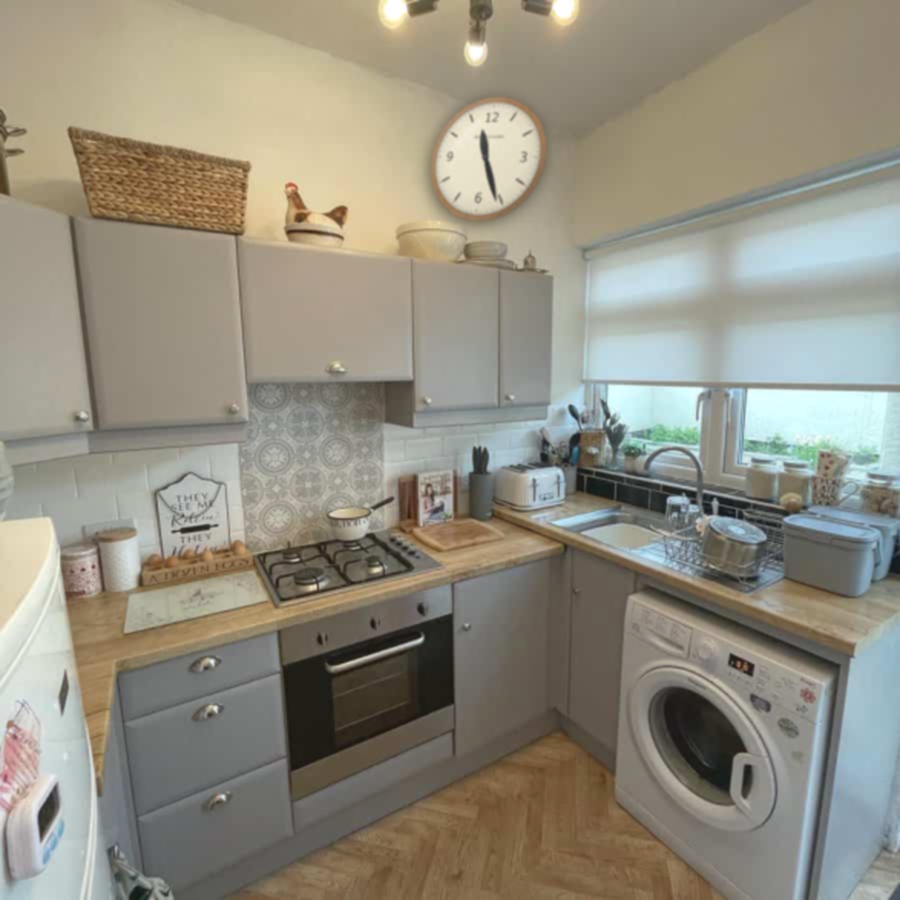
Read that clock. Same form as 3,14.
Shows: 11,26
